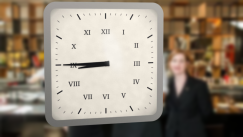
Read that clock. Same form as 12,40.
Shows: 8,45
